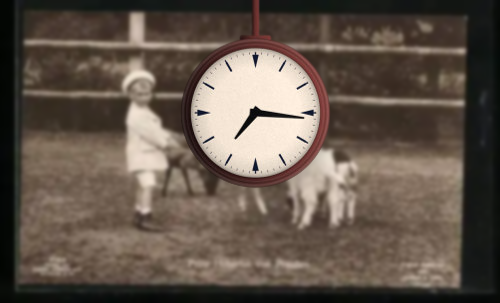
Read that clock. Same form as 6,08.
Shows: 7,16
